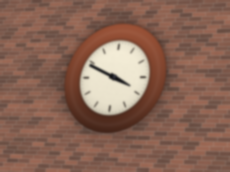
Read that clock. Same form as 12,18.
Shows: 3,49
